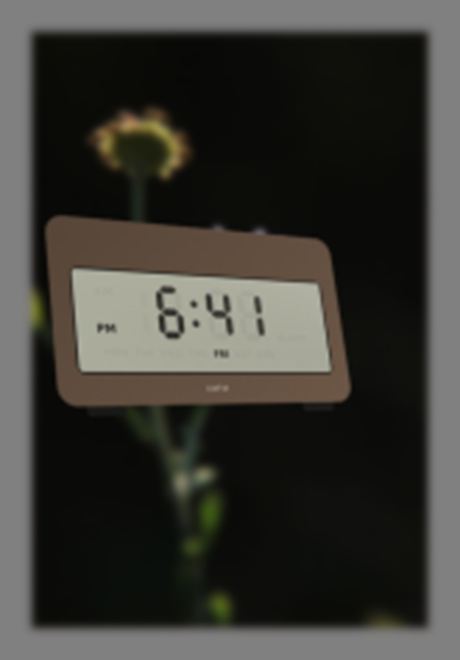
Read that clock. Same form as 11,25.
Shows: 6,41
